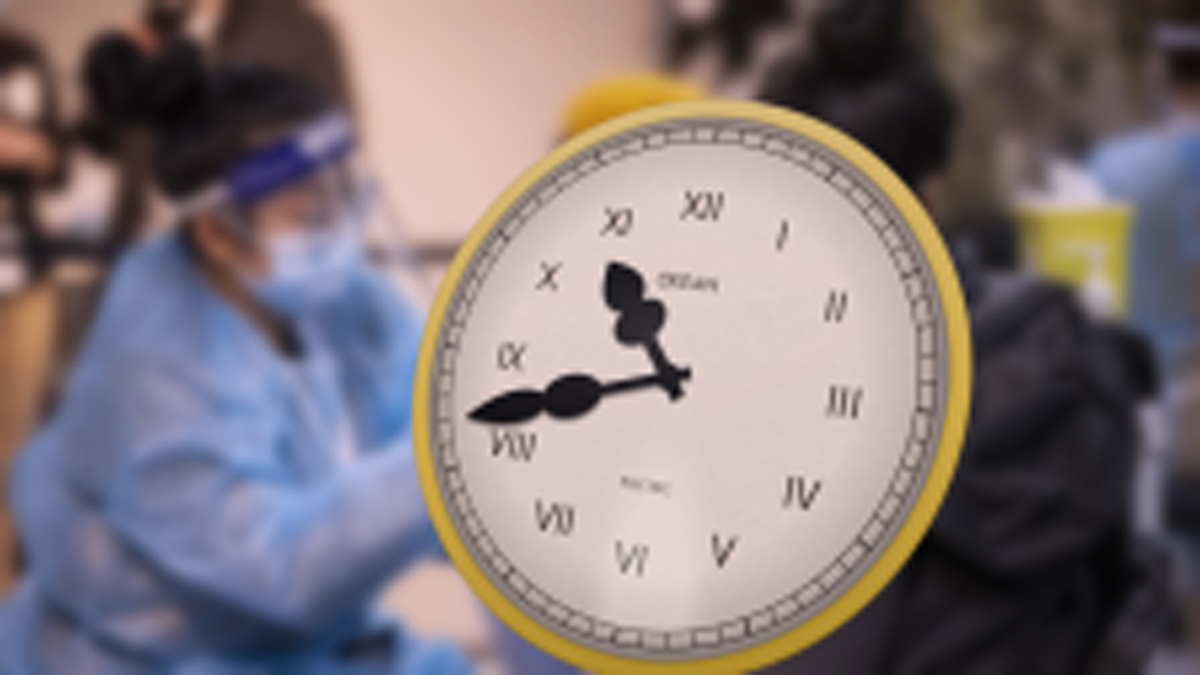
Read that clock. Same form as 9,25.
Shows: 10,42
